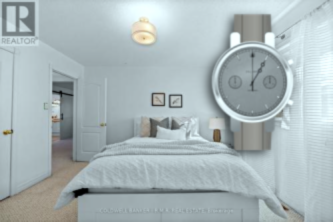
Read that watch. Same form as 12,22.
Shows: 1,05
